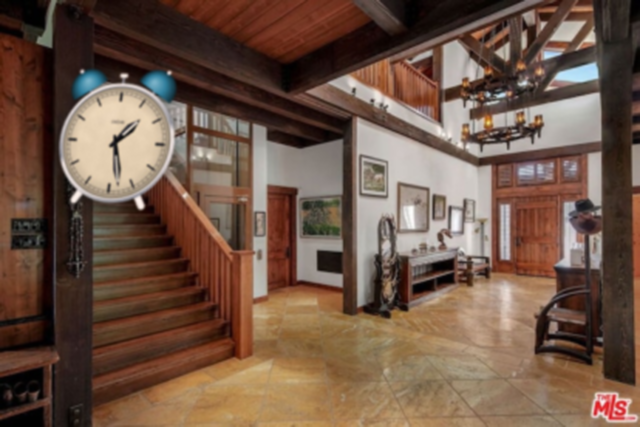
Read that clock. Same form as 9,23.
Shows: 1,28
